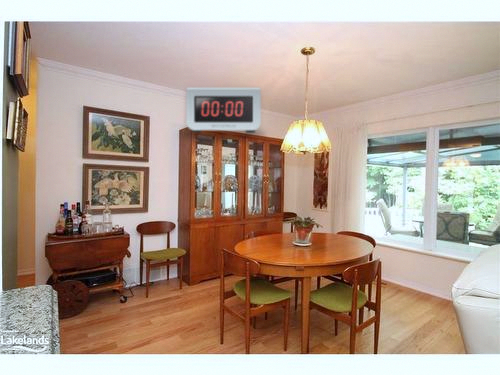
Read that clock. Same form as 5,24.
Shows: 0,00
